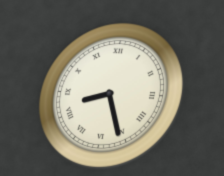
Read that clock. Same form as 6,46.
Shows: 8,26
